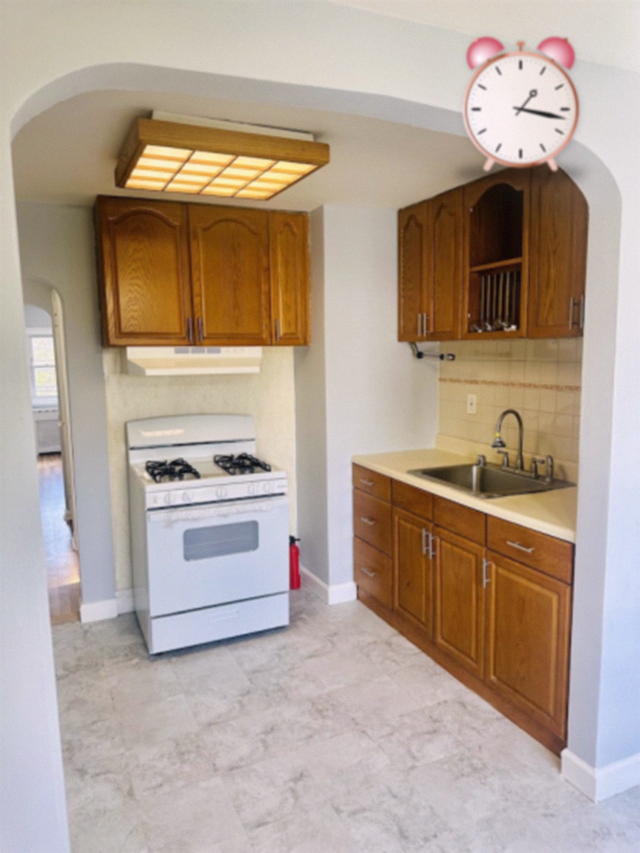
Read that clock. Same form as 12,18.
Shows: 1,17
